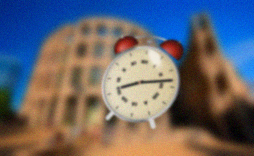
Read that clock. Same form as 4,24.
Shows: 8,13
